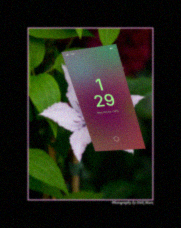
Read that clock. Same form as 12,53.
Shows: 1,29
